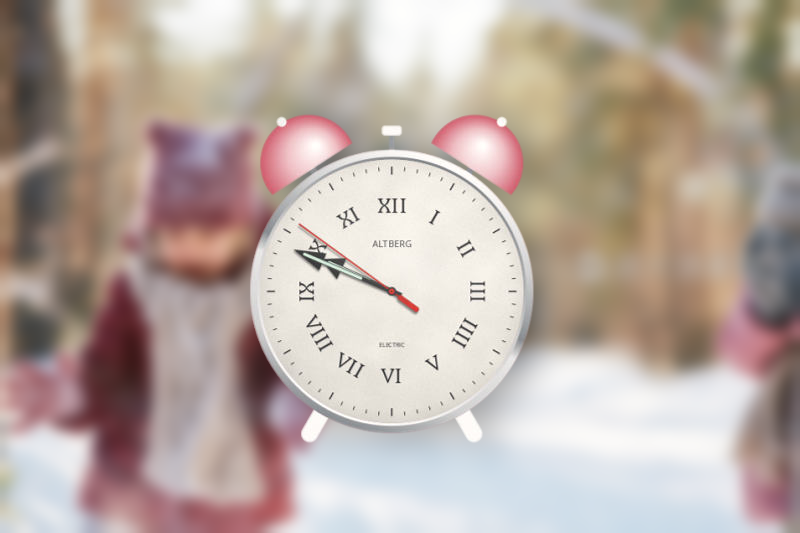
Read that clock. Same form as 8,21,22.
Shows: 9,48,51
